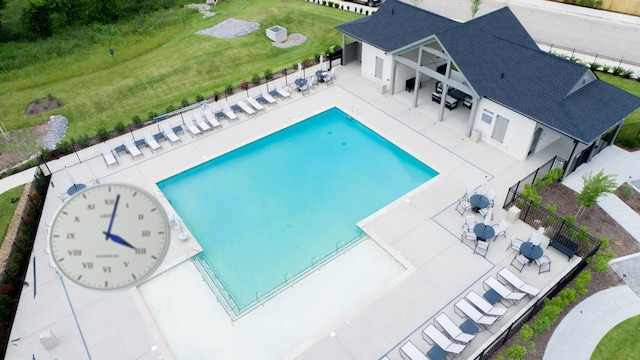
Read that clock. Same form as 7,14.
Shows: 4,02
